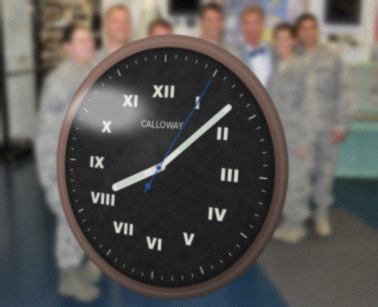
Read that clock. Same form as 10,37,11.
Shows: 8,08,05
